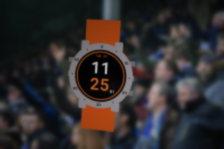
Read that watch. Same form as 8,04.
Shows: 11,25
